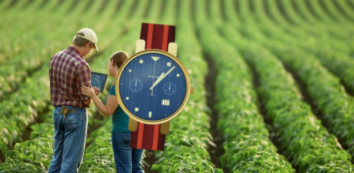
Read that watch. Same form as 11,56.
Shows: 1,07
